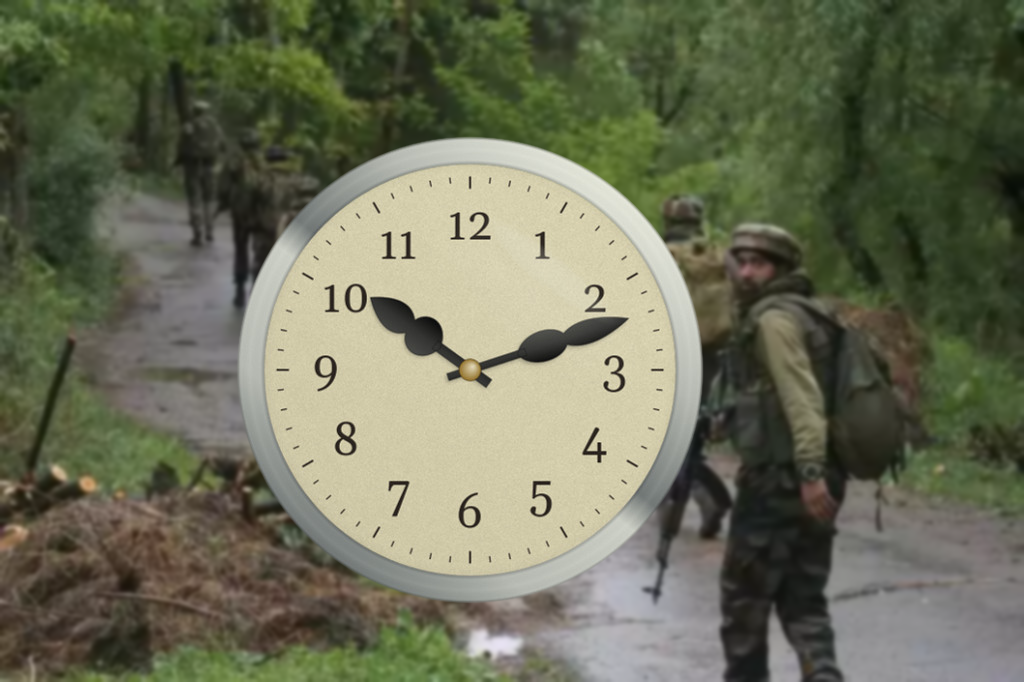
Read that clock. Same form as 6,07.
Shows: 10,12
